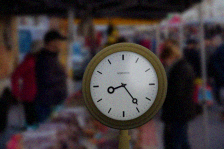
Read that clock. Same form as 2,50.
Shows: 8,24
